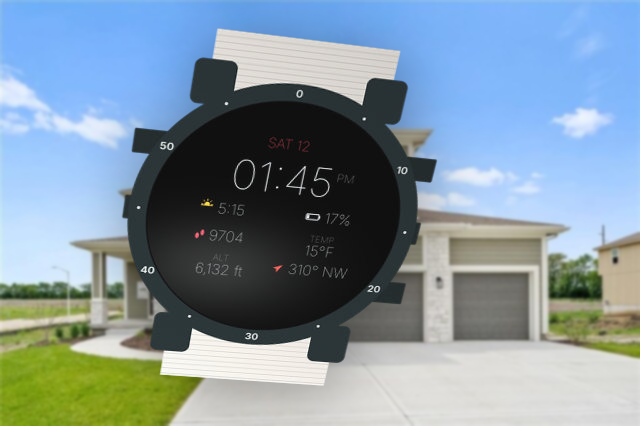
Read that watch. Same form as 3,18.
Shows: 1,45
